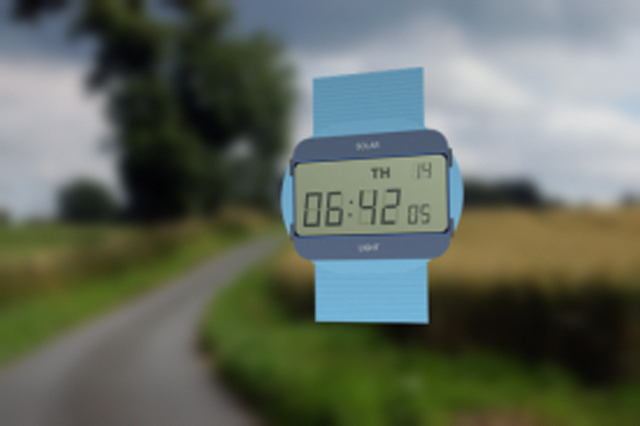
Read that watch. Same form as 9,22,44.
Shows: 6,42,05
